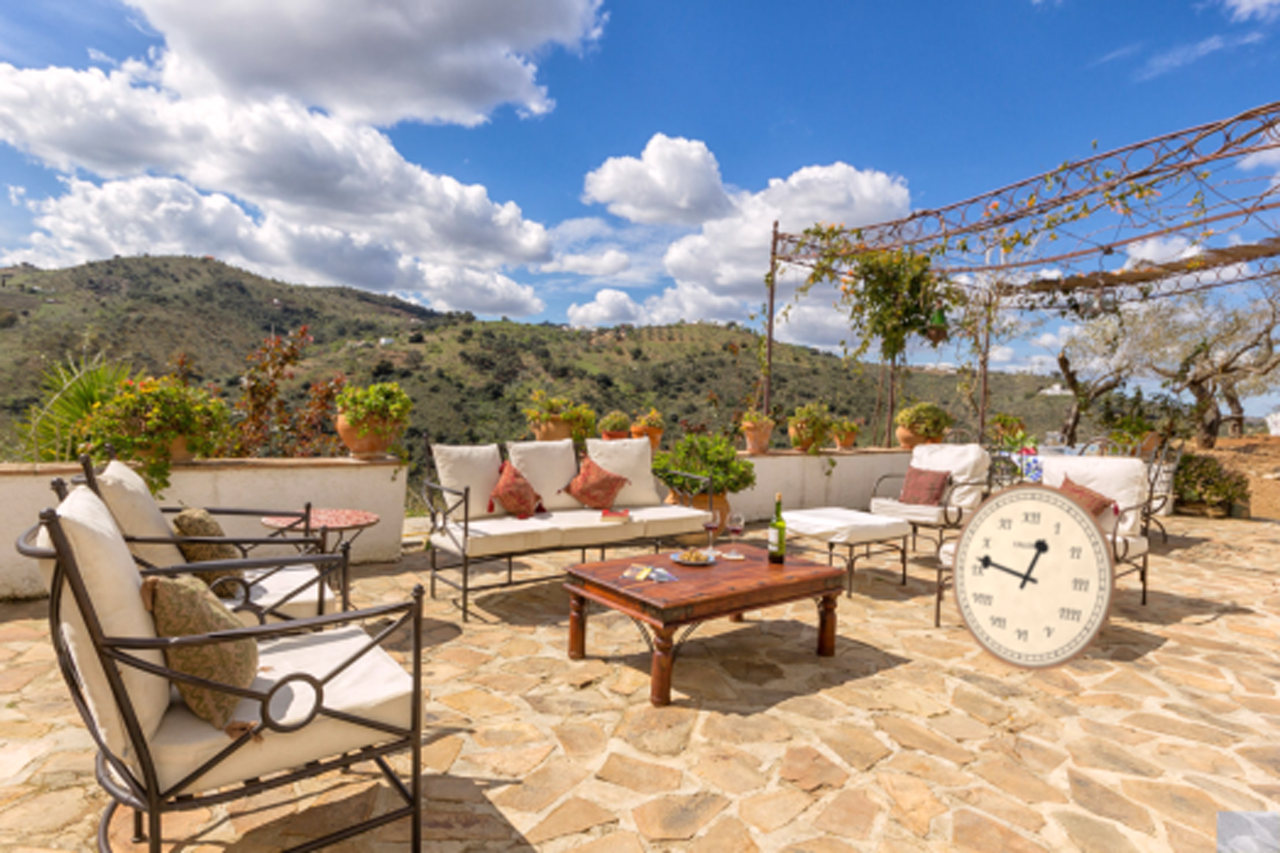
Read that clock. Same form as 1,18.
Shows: 12,47
